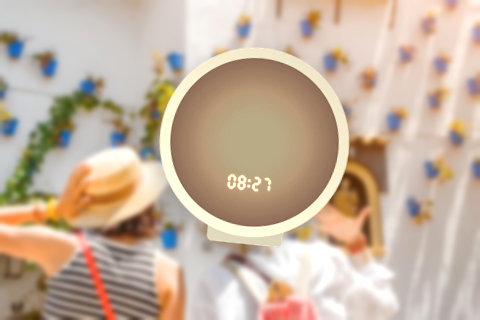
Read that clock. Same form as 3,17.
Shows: 8,27
